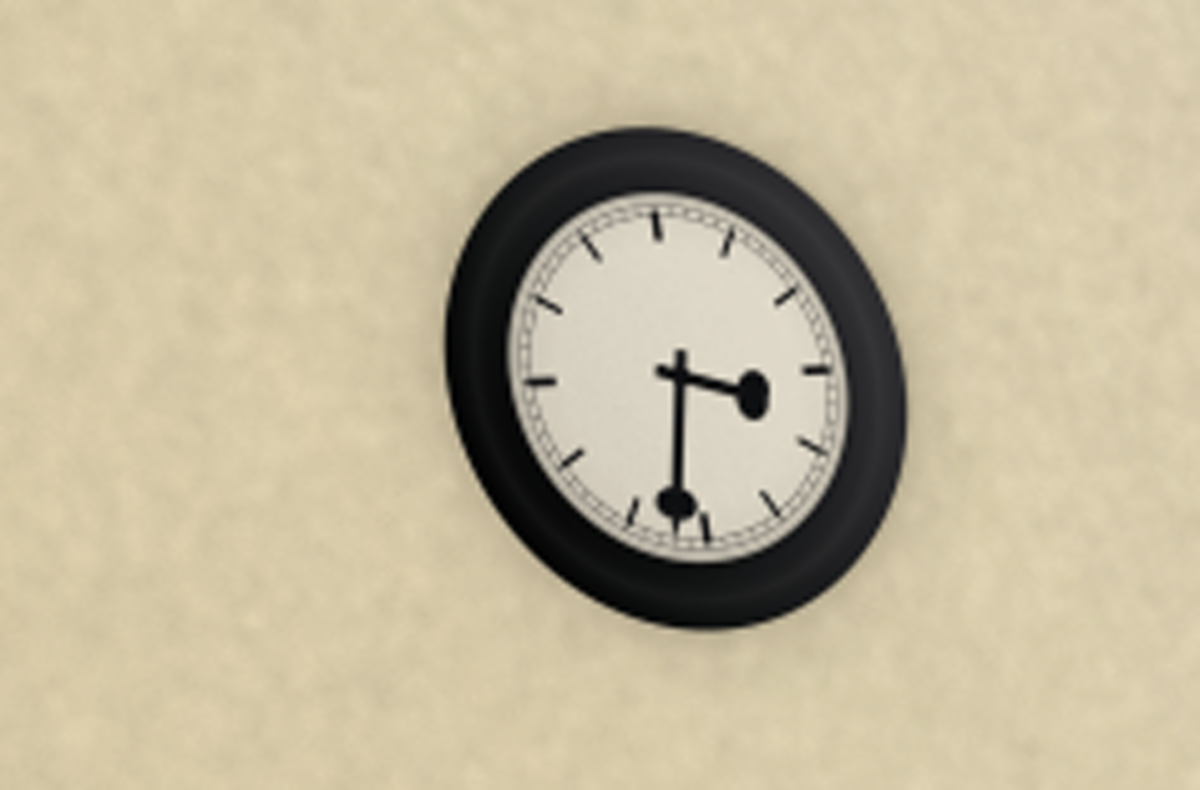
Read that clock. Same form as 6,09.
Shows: 3,32
